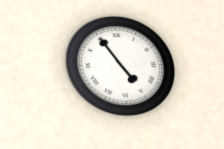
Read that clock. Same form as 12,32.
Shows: 4,55
